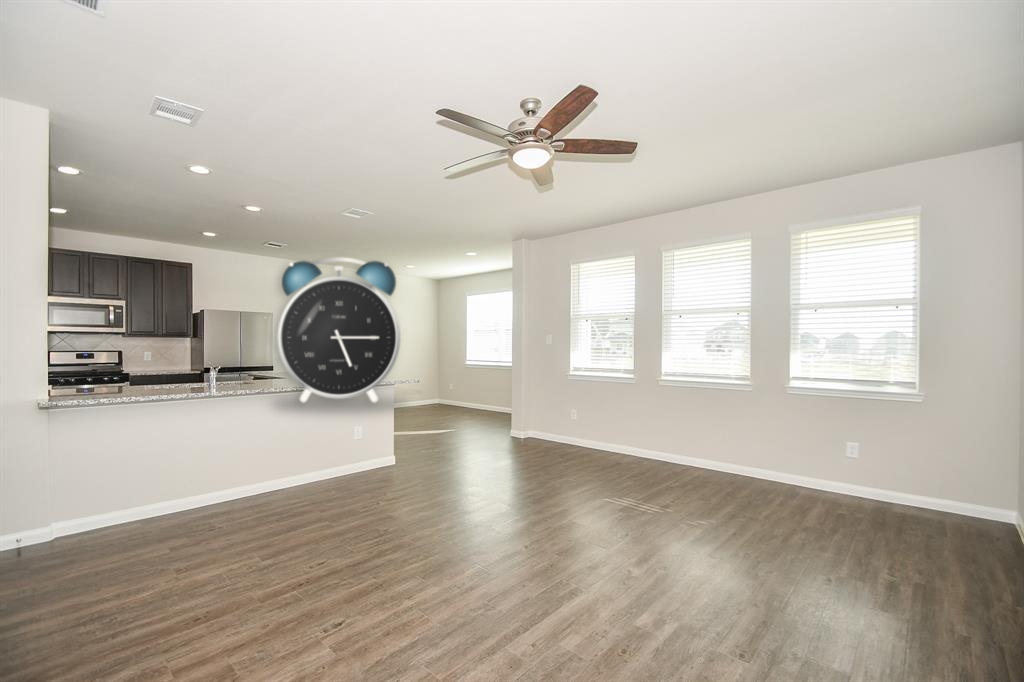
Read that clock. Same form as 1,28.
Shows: 5,15
